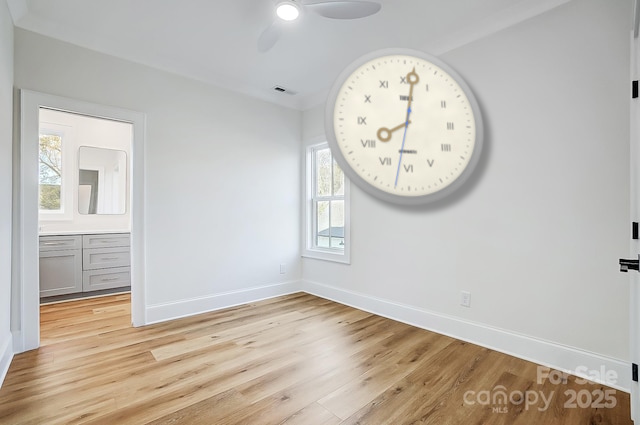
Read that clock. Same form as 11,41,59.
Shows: 8,01,32
